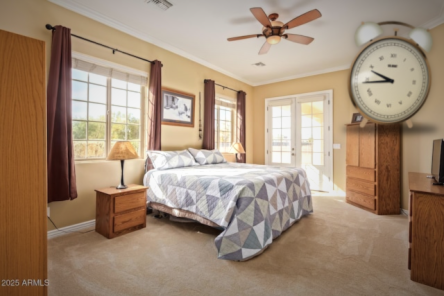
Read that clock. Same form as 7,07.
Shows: 9,44
